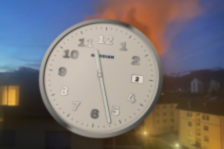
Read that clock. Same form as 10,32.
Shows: 11,27
